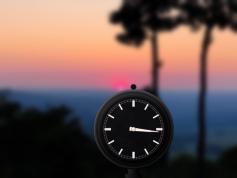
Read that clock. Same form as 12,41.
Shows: 3,16
